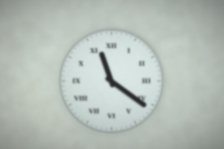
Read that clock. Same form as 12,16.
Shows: 11,21
